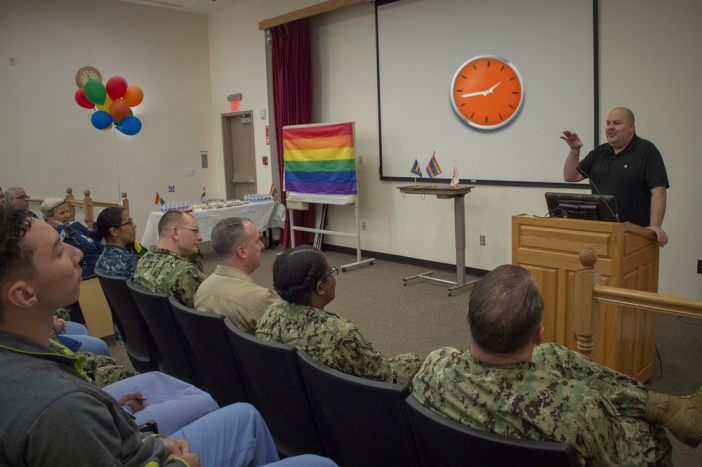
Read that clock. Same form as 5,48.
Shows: 1,43
